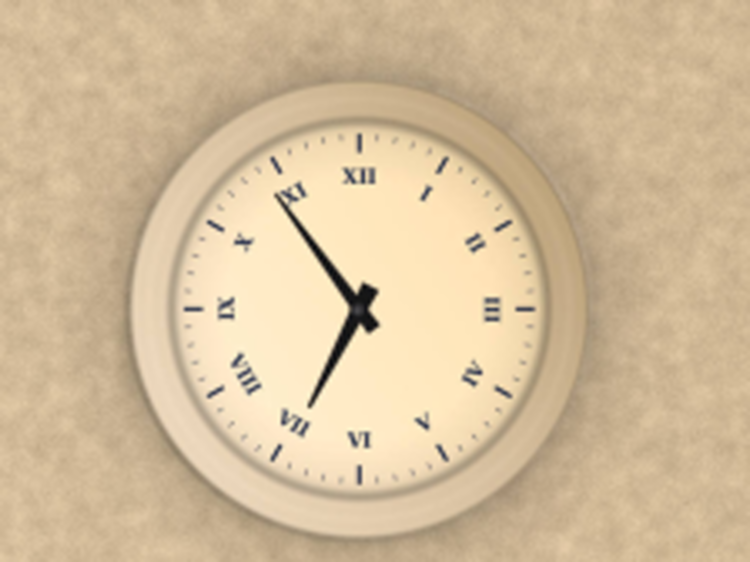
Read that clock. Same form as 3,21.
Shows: 6,54
